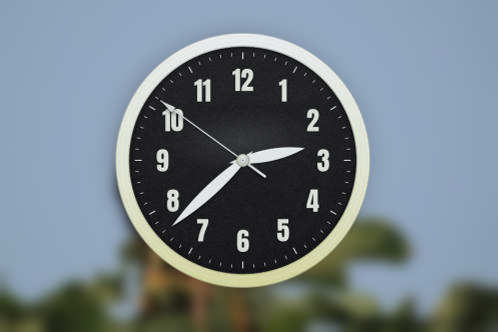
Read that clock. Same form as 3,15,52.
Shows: 2,37,51
